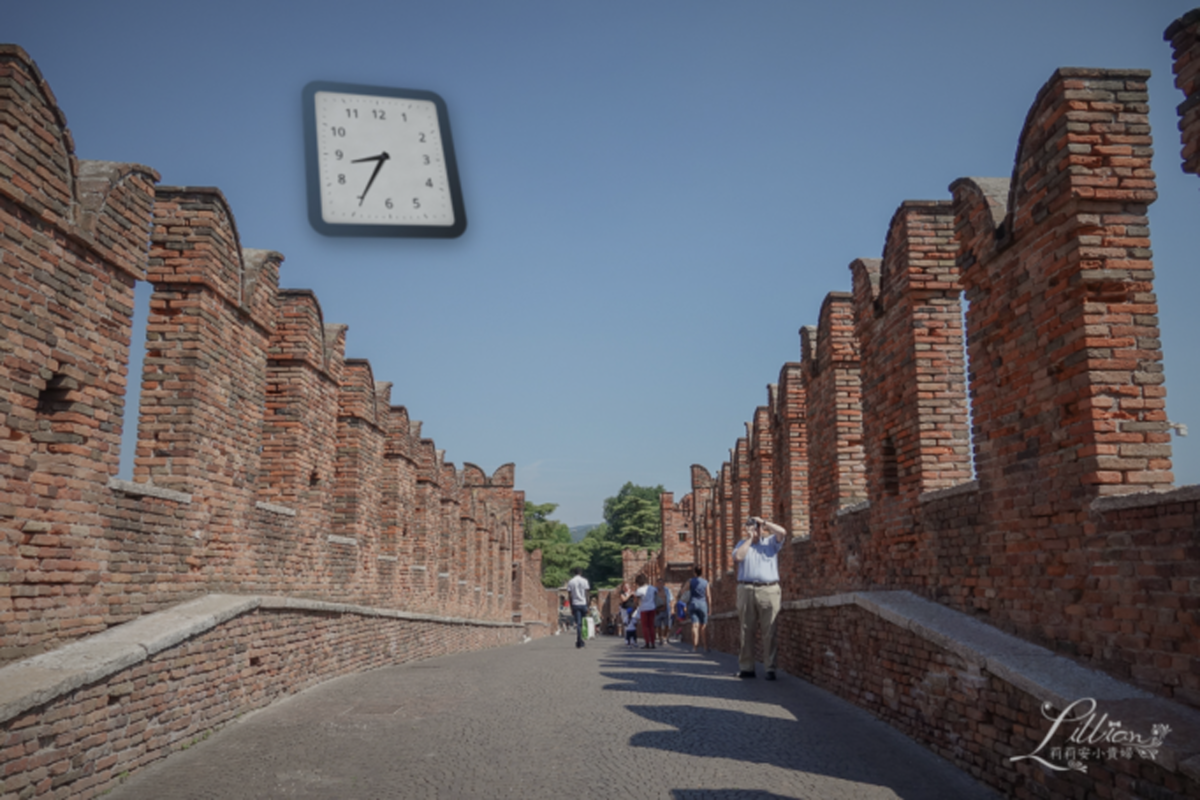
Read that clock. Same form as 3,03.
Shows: 8,35
